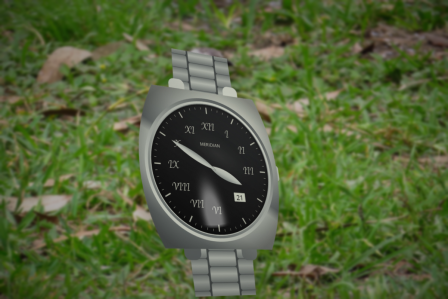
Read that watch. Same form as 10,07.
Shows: 3,50
